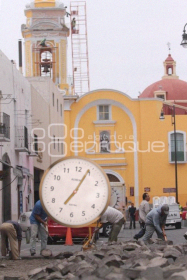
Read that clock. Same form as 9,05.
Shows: 7,04
